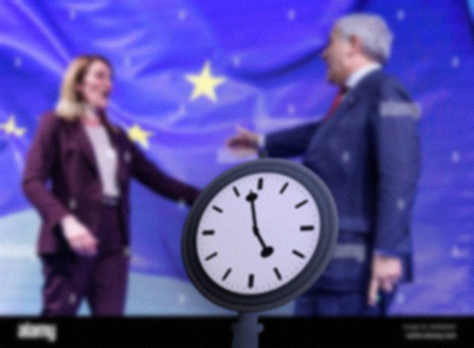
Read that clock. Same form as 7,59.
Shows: 4,58
